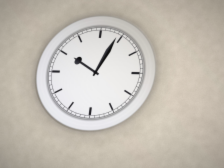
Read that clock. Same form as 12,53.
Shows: 10,04
